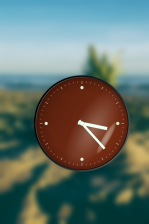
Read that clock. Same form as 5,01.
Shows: 3,23
